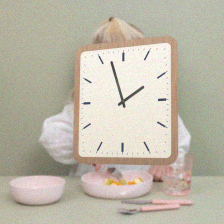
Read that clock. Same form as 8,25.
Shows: 1,57
